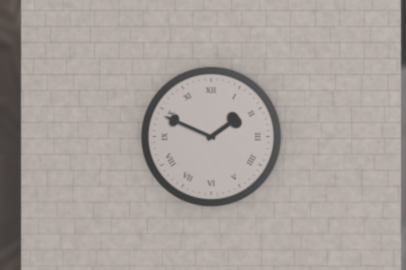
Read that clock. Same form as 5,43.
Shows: 1,49
